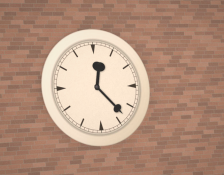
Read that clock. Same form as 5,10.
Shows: 12,23
